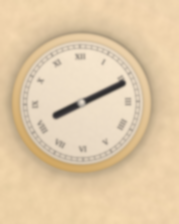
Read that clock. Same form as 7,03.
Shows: 8,11
